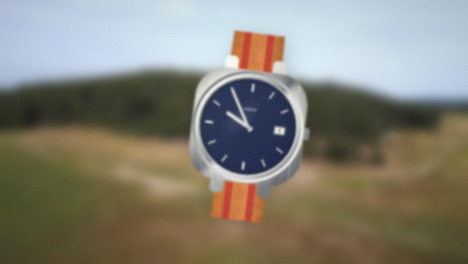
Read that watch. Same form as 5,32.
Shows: 9,55
